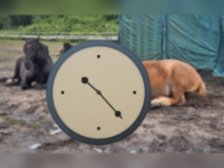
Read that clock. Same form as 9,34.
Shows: 10,23
